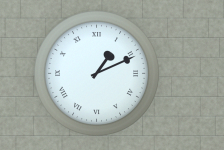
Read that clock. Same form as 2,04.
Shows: 1,11
